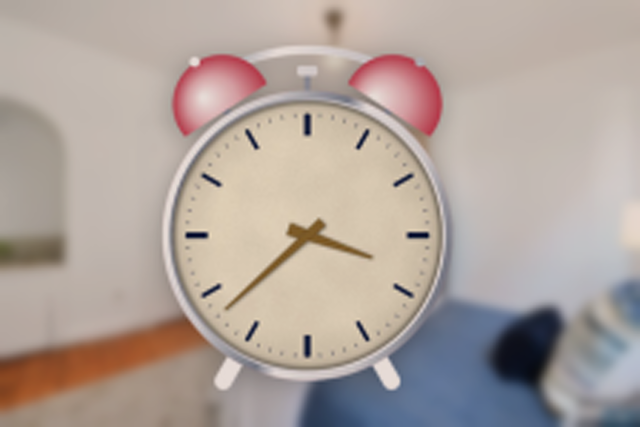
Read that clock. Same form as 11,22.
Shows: 3,38
